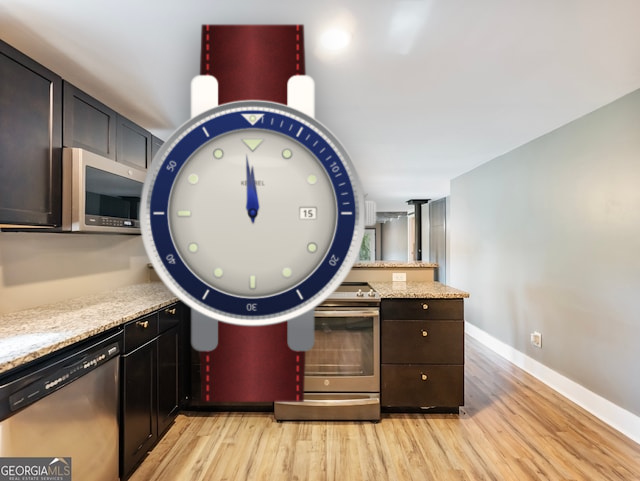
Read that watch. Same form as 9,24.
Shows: 11,59
